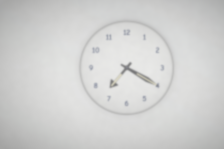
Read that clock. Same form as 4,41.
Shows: 7,20
